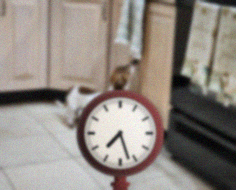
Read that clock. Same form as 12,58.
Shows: 7,27
